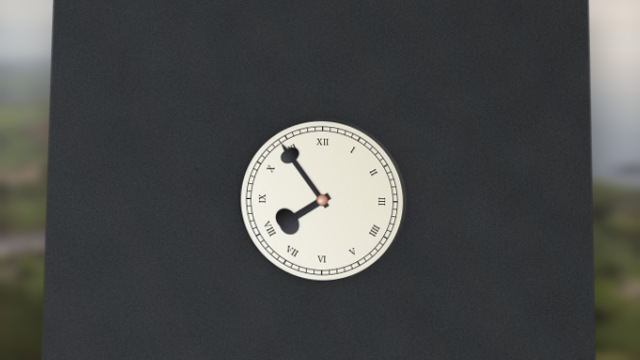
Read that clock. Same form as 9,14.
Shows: 7,54
